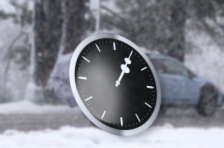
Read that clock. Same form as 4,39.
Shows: 1,05
